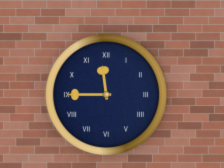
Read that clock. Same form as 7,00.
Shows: 11,45
